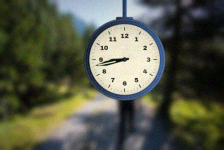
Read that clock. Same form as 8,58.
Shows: 8,43
